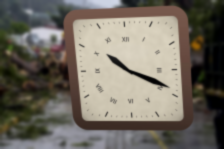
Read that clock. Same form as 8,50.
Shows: 10,19
